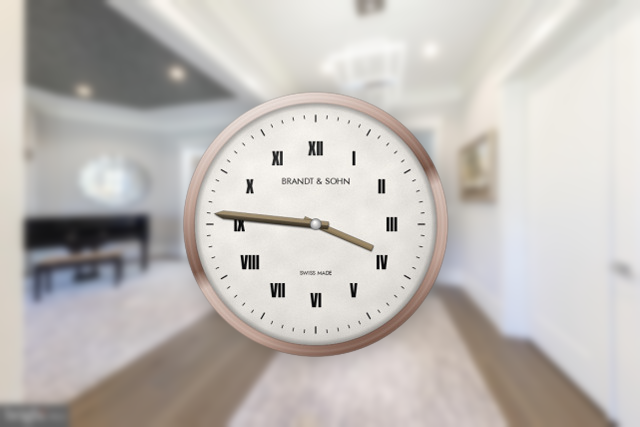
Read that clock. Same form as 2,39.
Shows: 3,46
